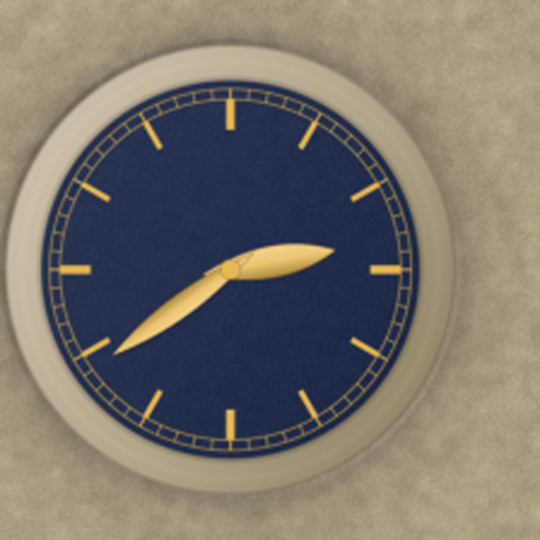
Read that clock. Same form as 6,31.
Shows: 2,39
